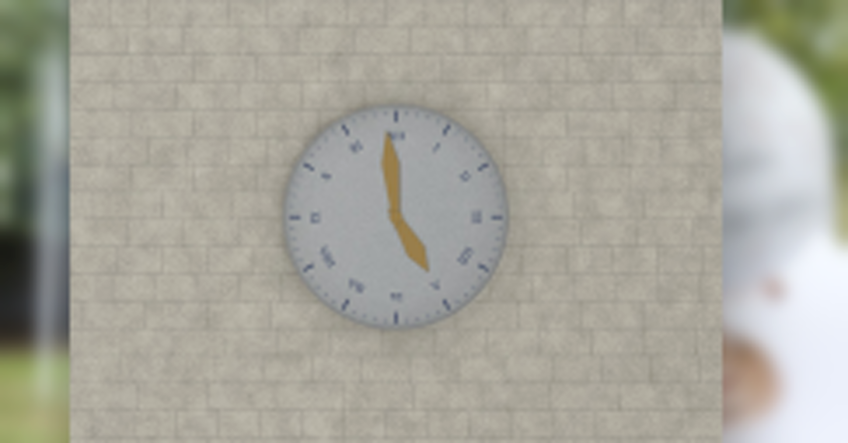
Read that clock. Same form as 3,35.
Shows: 4,59
